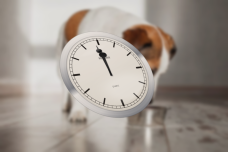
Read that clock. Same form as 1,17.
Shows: 11,59
